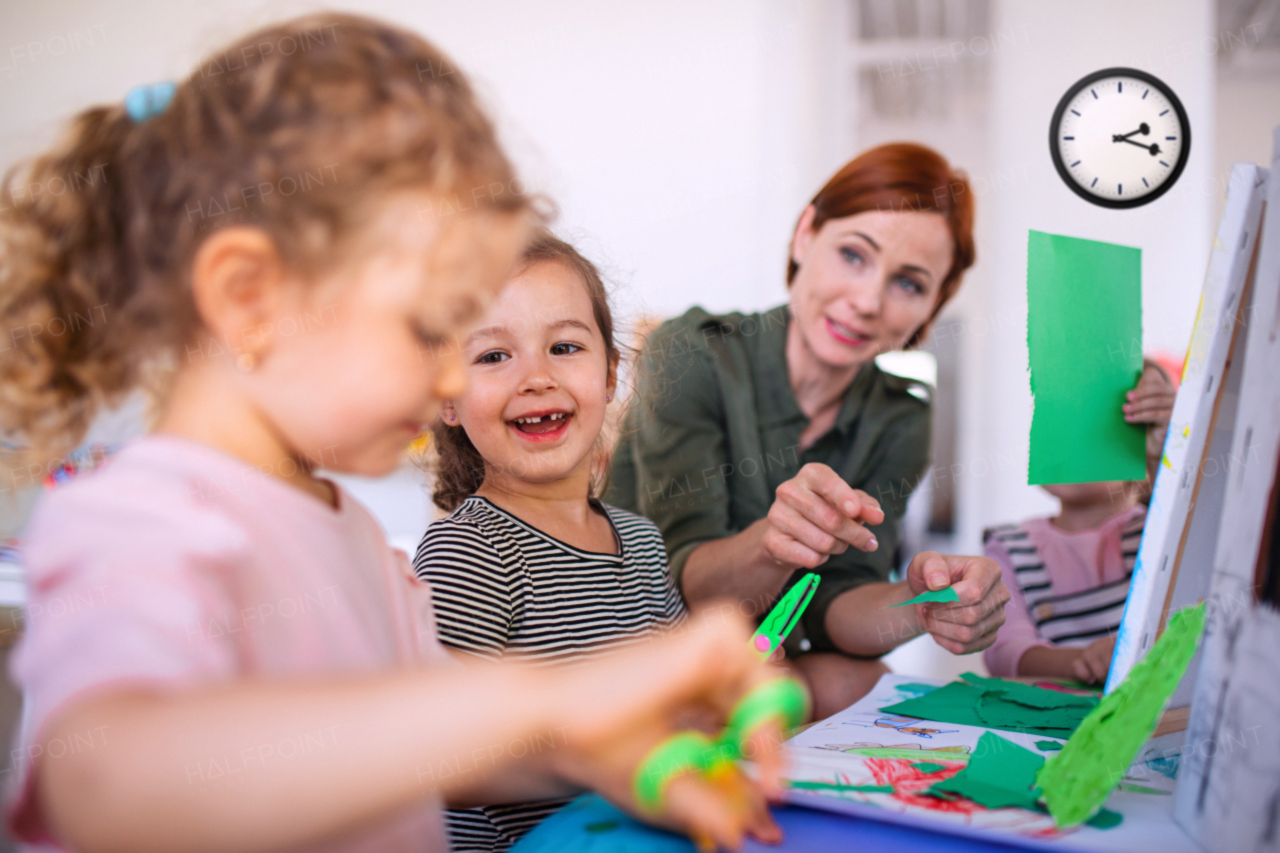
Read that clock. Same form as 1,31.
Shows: 2,18
